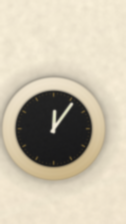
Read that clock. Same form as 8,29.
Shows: 12,06
